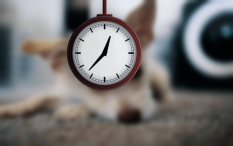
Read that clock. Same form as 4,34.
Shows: 12,37
